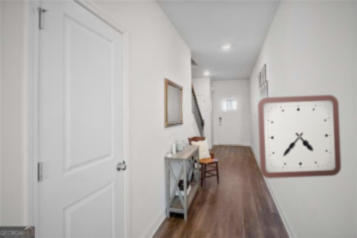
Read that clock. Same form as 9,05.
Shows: 4,37
